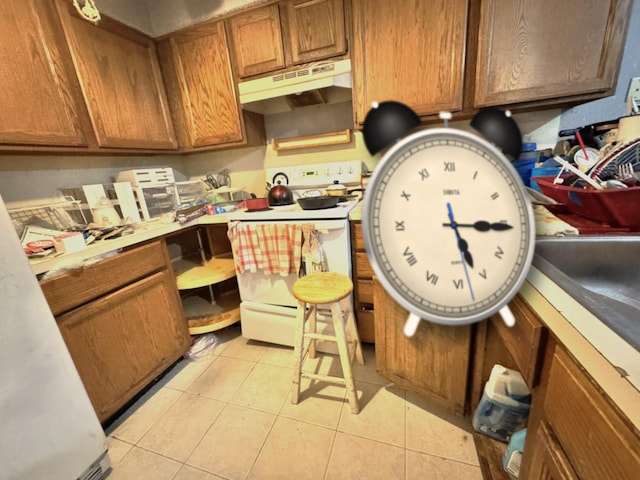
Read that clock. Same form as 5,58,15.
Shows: 5,15,28
